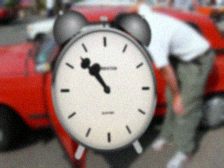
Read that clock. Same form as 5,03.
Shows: 10,53
